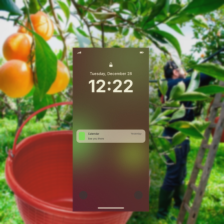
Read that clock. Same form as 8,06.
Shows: 12,22
